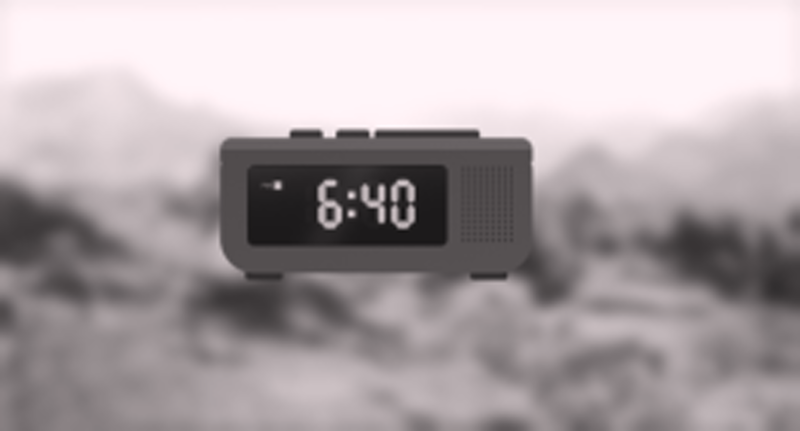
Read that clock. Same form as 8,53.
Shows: 6,40
